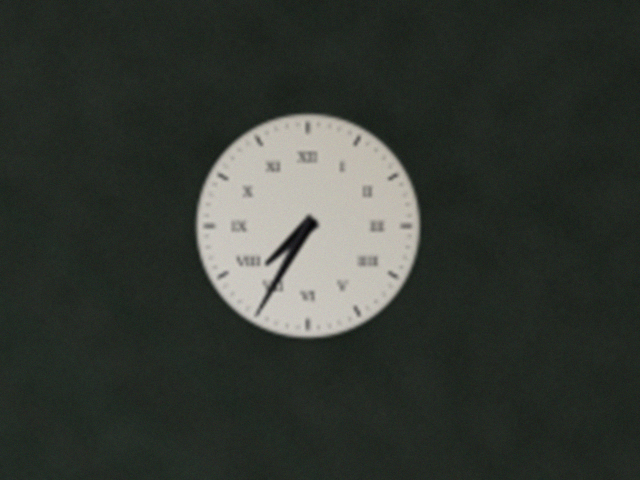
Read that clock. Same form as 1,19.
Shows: 7,35
